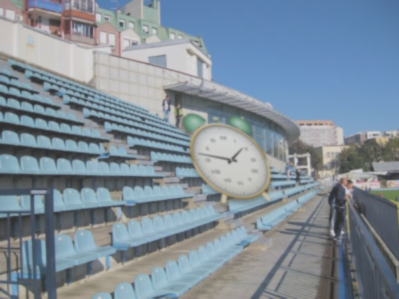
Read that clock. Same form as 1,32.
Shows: 1,47
